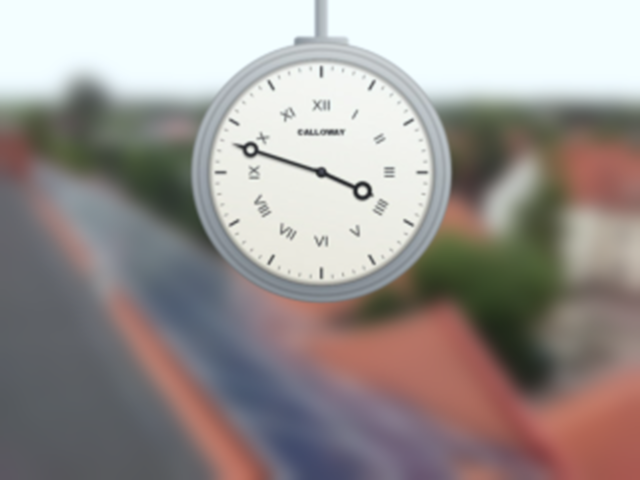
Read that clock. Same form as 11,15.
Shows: 3,48
